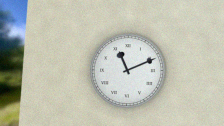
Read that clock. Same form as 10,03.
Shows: 11,11
